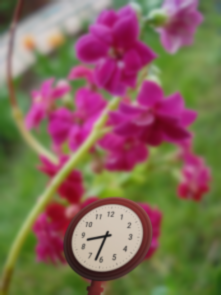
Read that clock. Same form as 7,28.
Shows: 8,32
